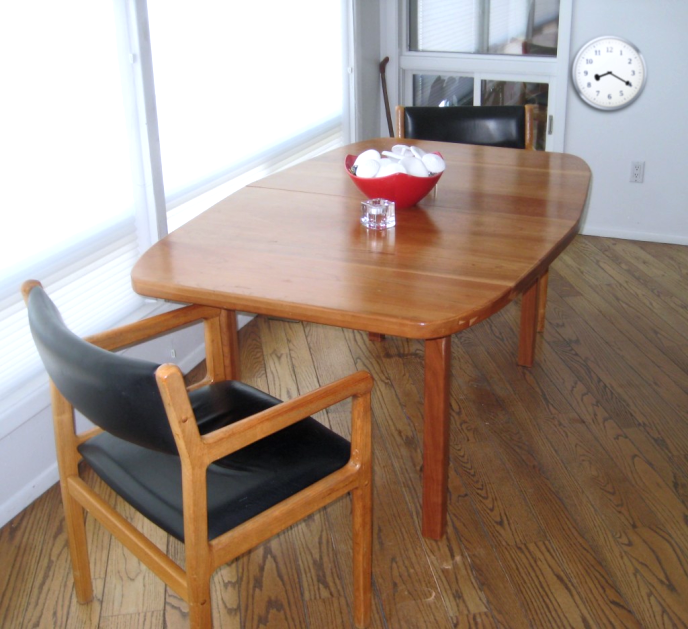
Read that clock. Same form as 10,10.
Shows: 8,20
